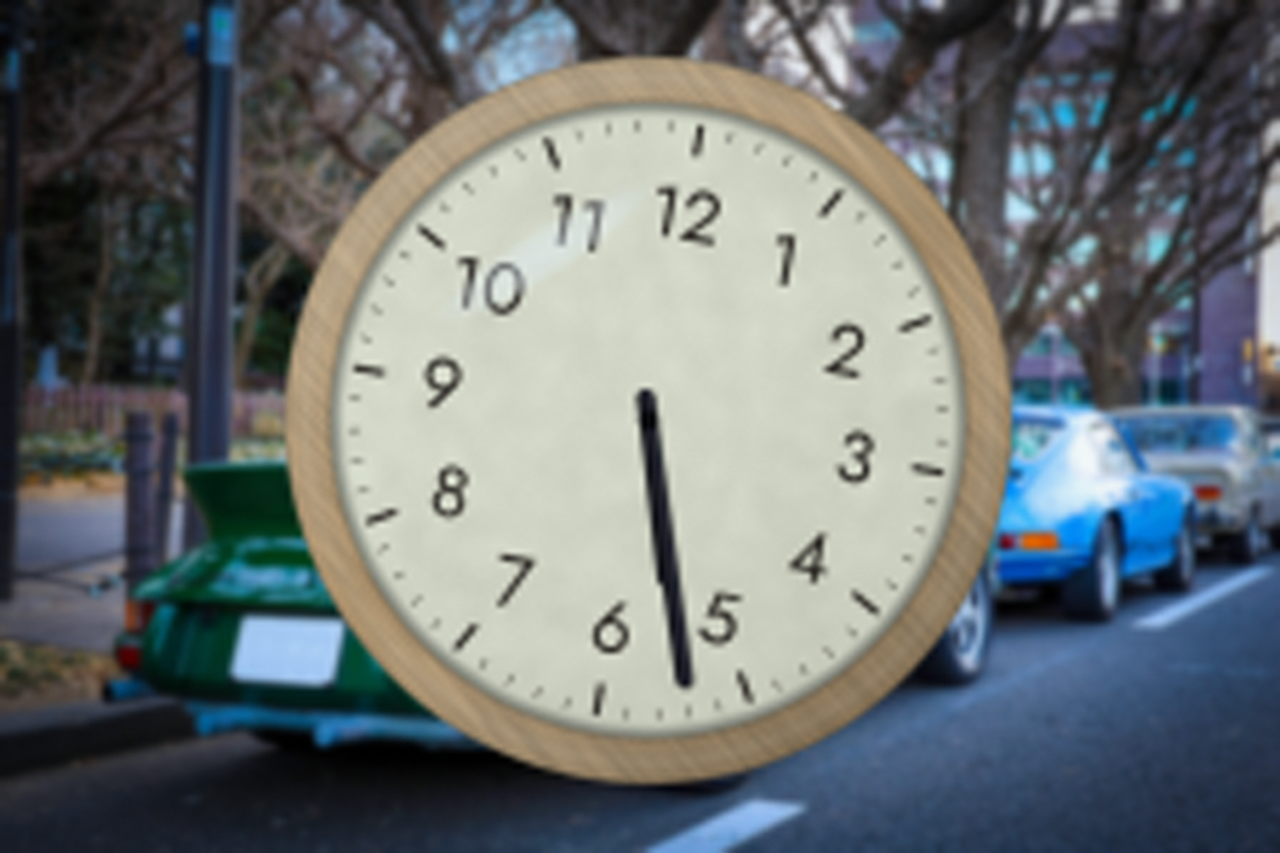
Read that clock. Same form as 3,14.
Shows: 5,27
